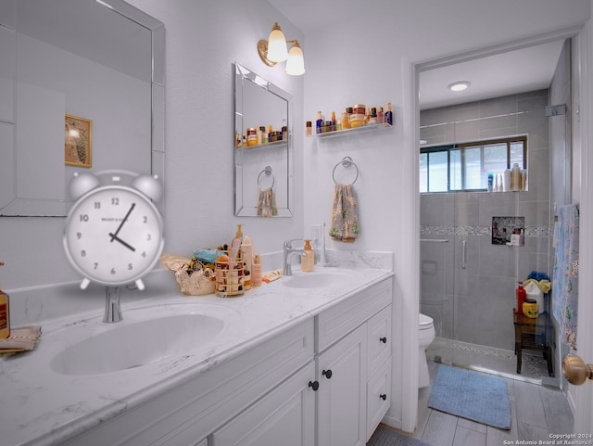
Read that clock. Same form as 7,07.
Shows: 4,05
